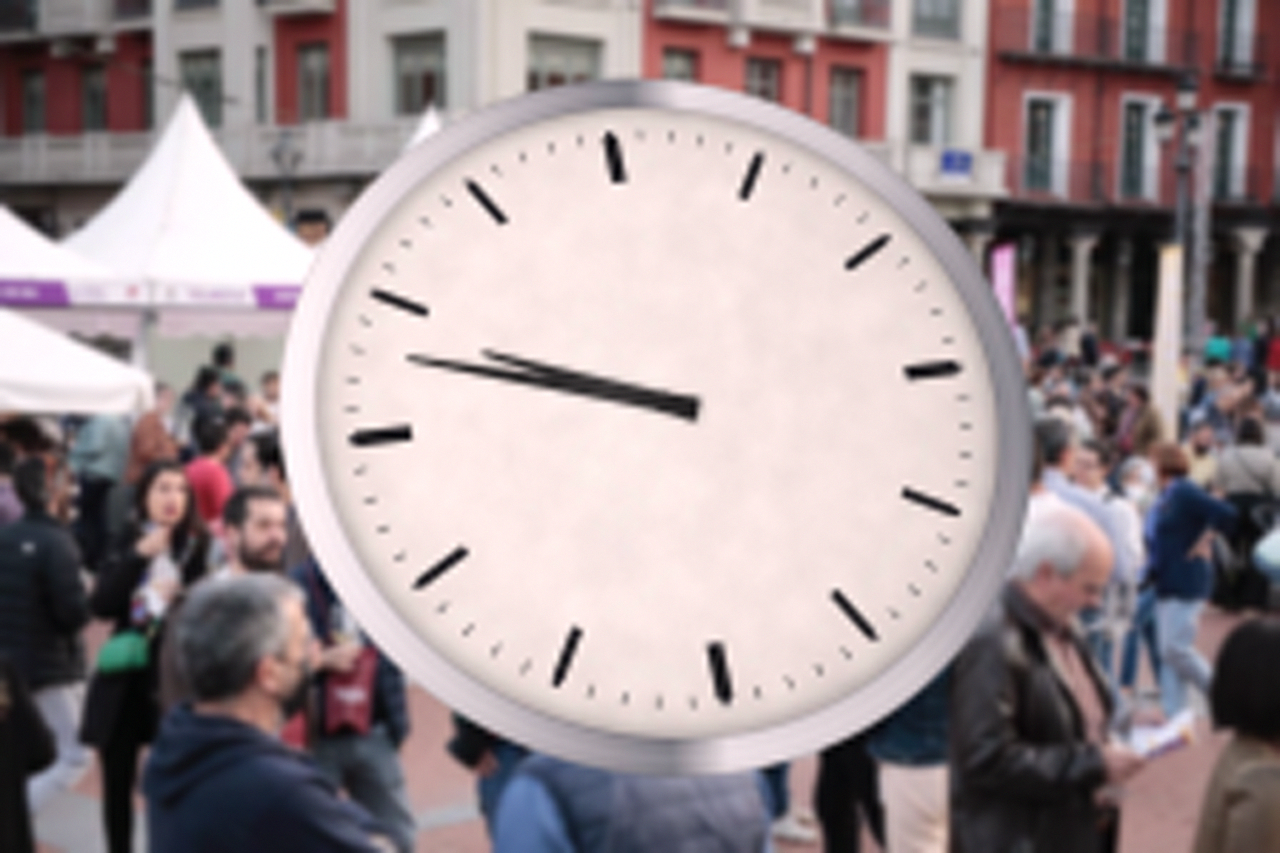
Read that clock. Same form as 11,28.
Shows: 9,48
